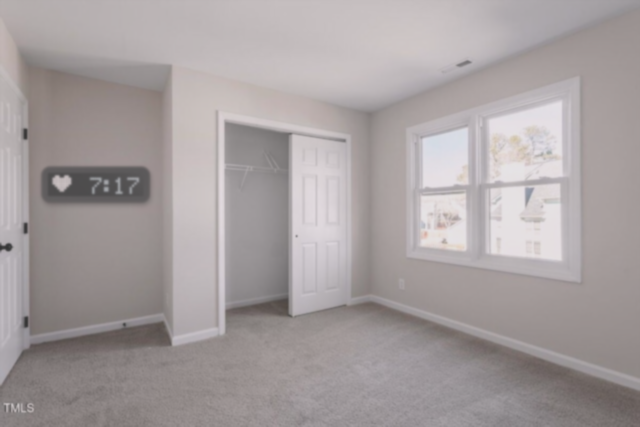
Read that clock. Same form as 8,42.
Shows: 7,17
